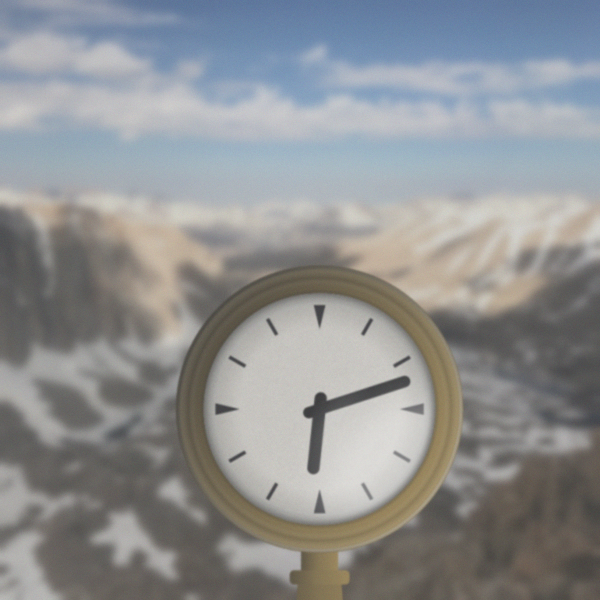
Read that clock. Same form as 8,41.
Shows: 6,12
